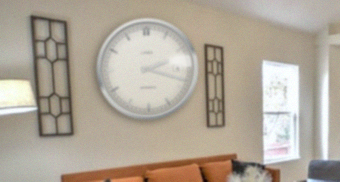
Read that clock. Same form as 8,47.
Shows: 2,18
